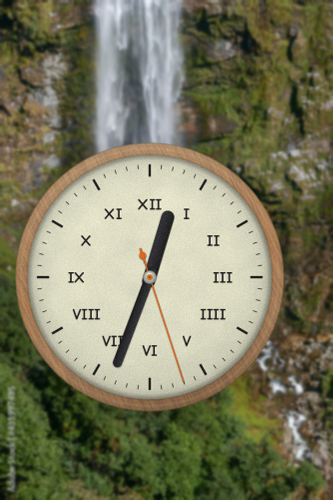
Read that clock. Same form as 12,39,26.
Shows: 12,33,27
